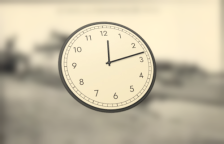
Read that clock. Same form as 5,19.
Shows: 12,13
